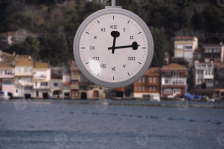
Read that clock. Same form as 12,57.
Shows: 12,14
